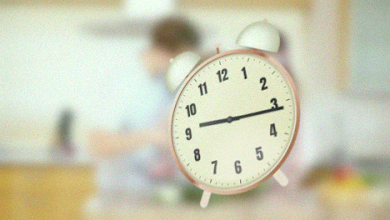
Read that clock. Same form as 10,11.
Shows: 9,16
